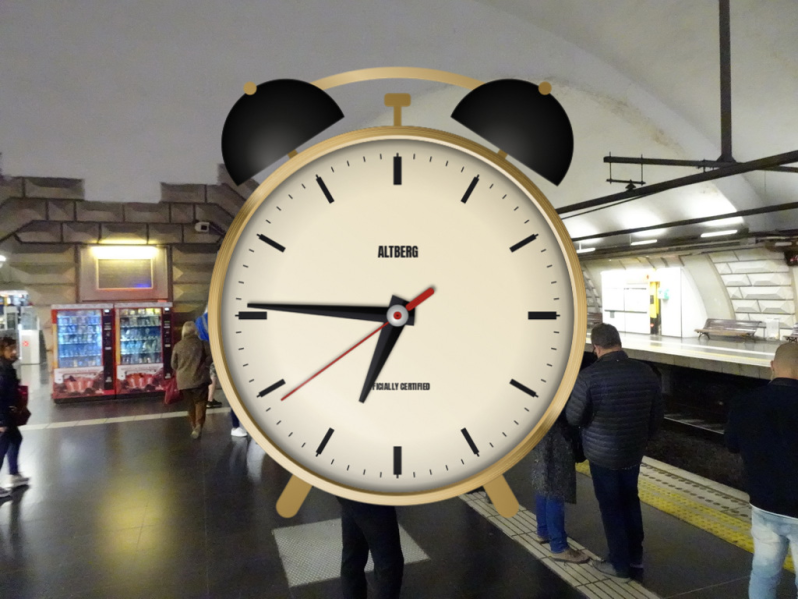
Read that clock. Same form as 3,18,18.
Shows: 6,45,39
